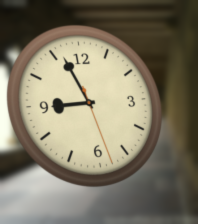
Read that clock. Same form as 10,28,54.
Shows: 8,56,28
